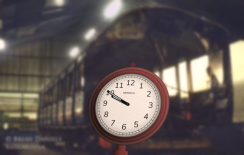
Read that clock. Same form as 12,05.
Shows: 9,50
